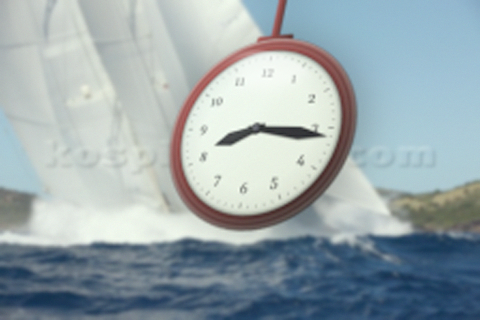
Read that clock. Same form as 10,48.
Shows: 8,16
